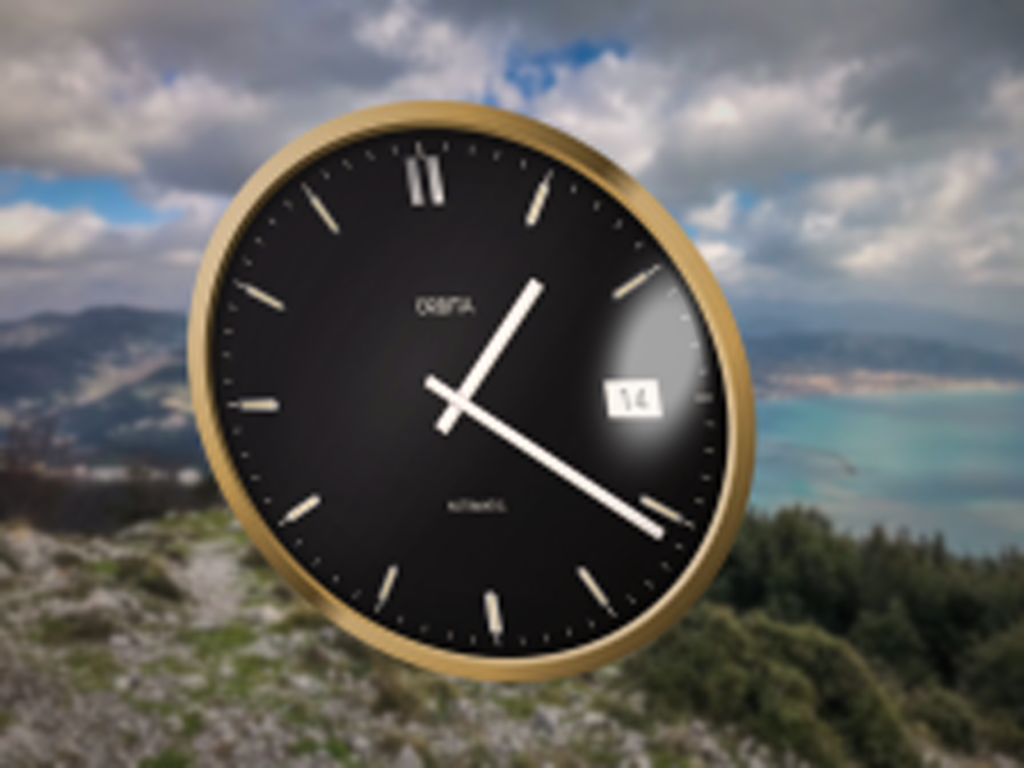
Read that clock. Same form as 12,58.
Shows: 1,21
